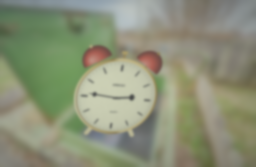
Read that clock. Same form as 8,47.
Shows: 2,46
